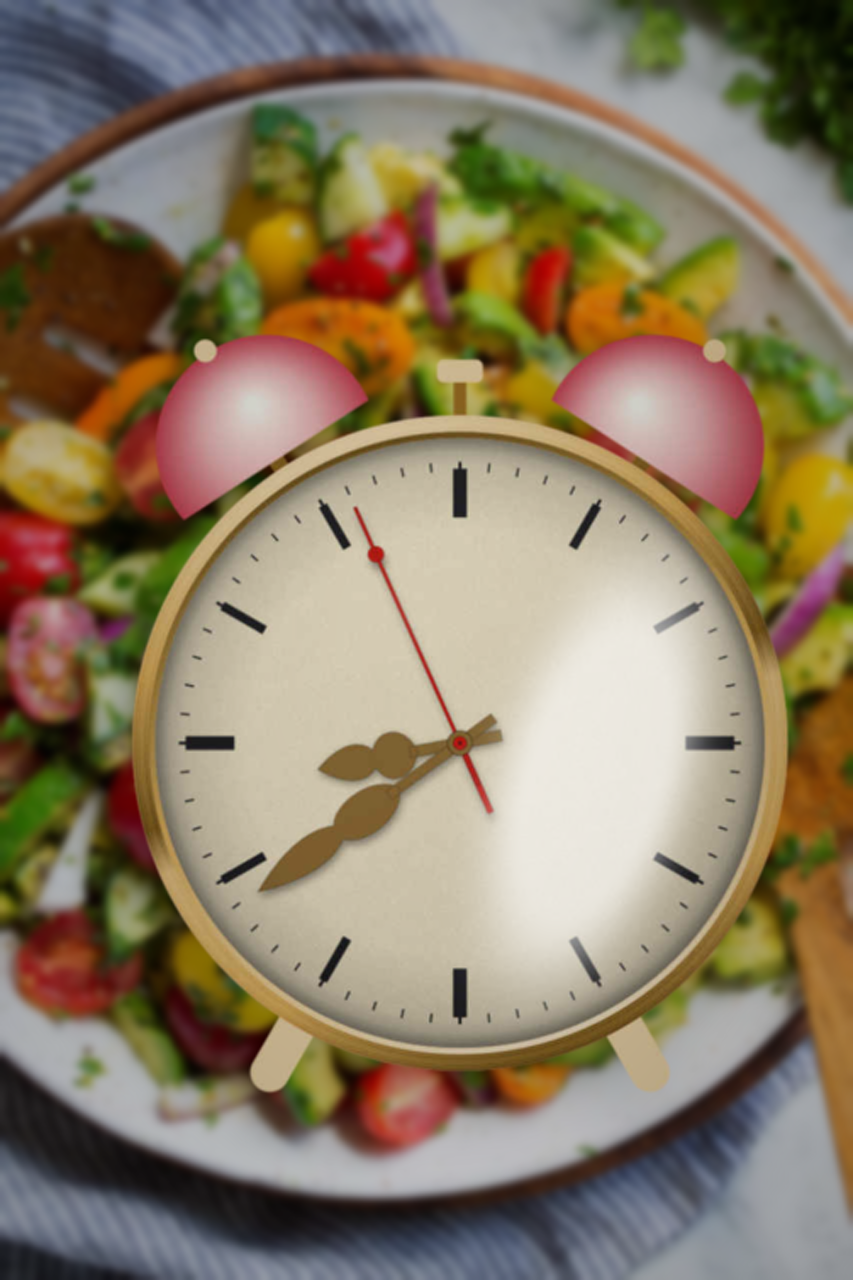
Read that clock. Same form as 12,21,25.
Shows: 8,38,56
